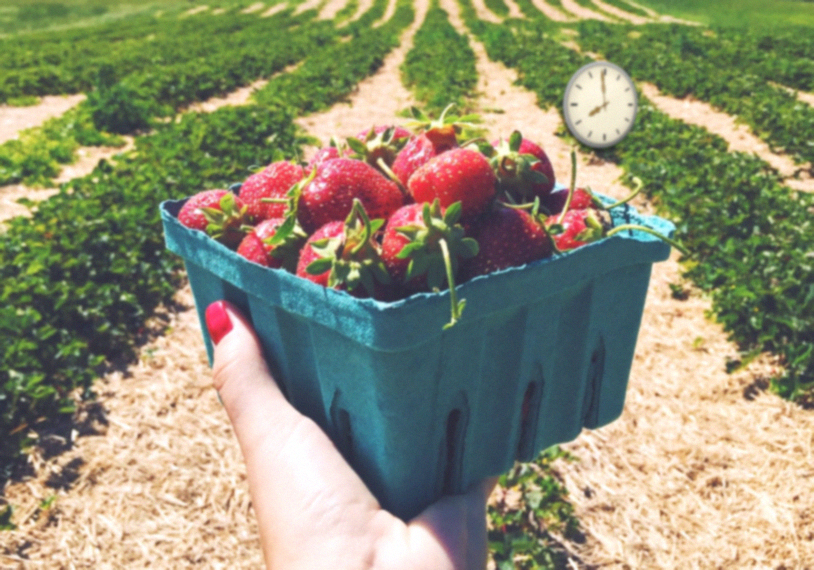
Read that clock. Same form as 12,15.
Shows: 7,59
